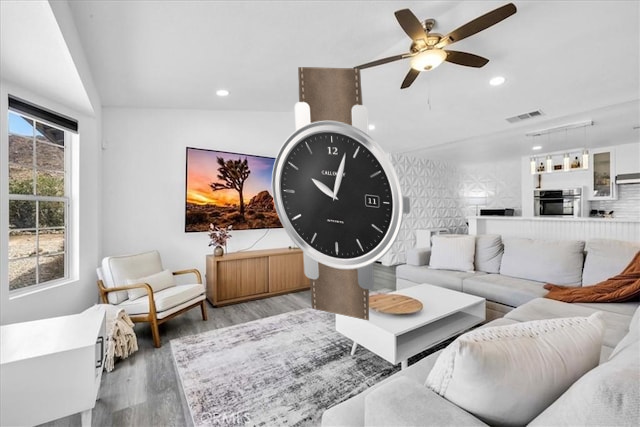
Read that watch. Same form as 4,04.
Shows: 10,03
